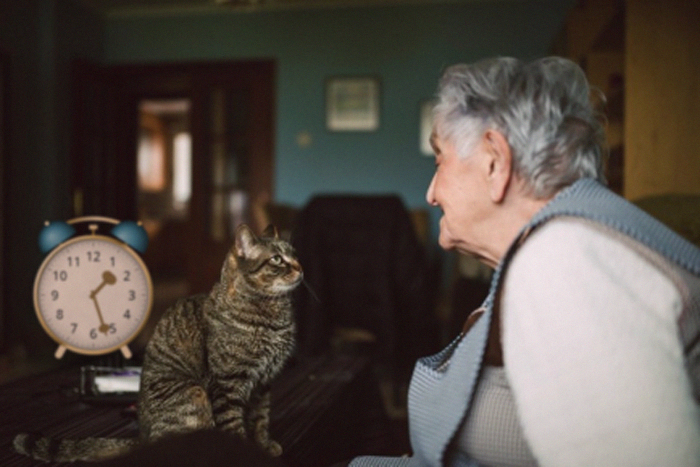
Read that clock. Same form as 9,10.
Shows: 1,27
